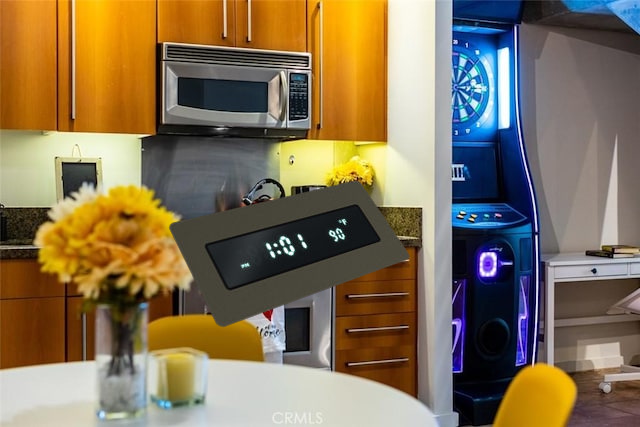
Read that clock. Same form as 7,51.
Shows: 1,01
